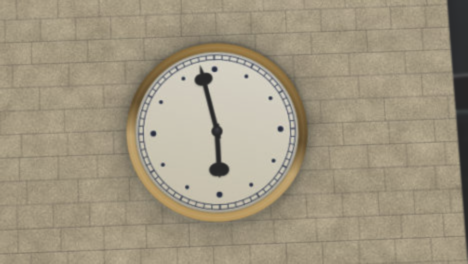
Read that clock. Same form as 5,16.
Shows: 5,58
